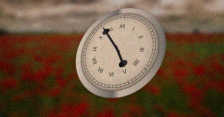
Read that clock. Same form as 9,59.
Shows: 4,53
